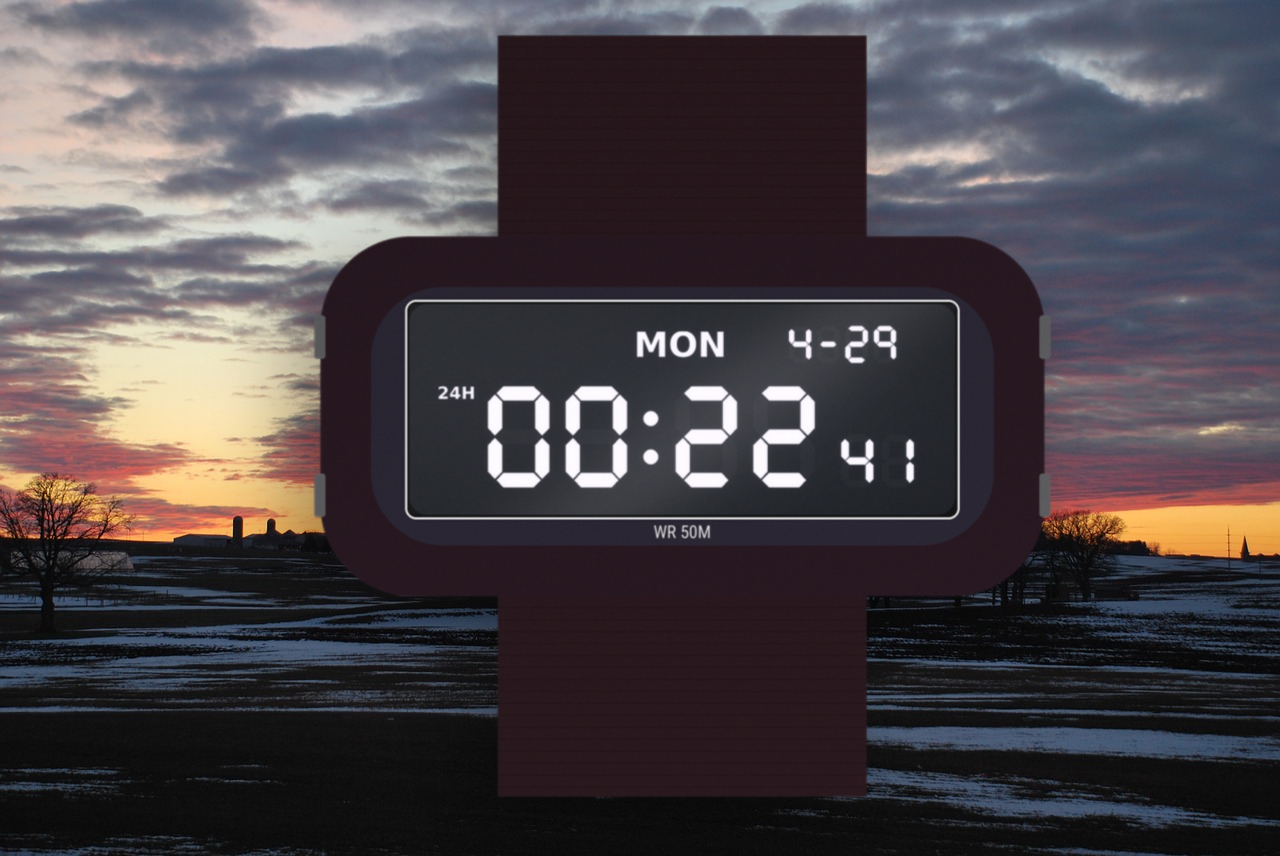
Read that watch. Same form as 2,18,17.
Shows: 0,22,41
